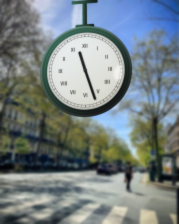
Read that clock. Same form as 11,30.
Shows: 11,27
